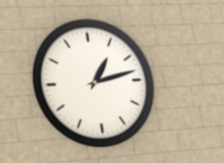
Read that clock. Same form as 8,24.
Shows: 1,13
